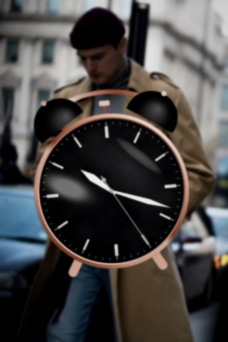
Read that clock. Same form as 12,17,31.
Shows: 10,18,25
